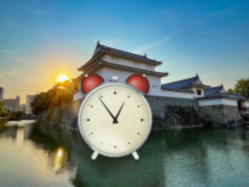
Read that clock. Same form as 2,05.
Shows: 12,54
